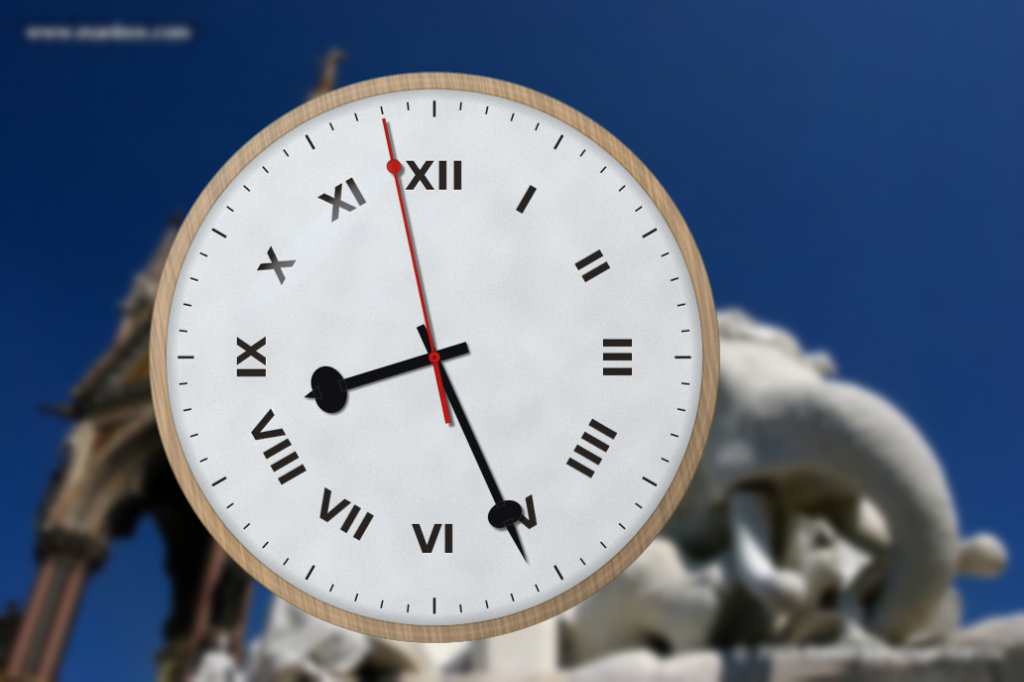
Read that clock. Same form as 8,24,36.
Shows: 8,25,58
